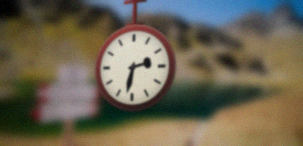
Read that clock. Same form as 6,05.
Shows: 2,32
